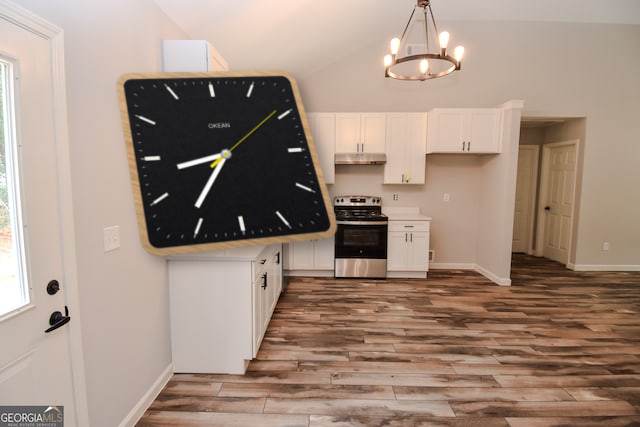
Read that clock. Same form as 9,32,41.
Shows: 8,36,09
